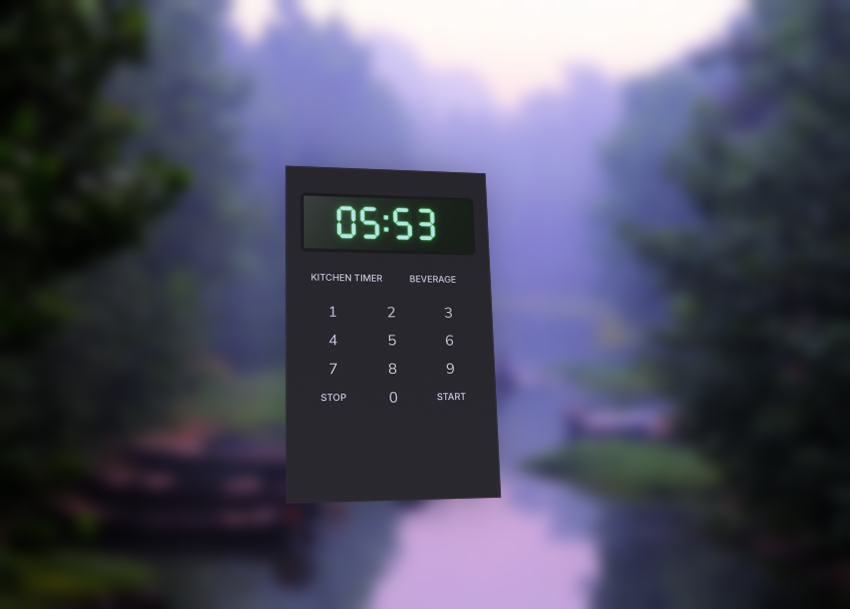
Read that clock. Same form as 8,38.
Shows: 5,53
